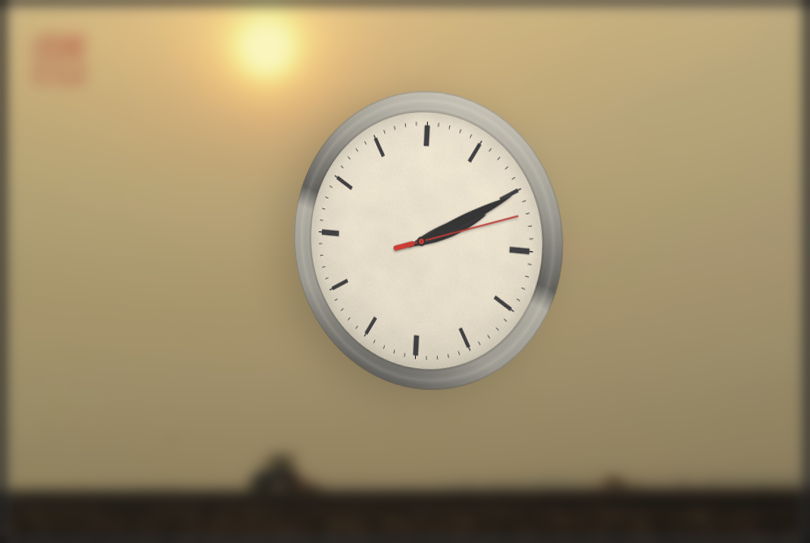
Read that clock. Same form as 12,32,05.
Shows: 2,10,12
